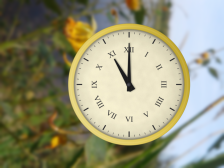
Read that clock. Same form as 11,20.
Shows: 11,00
